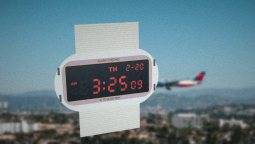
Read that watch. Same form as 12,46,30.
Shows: 3,25,09
